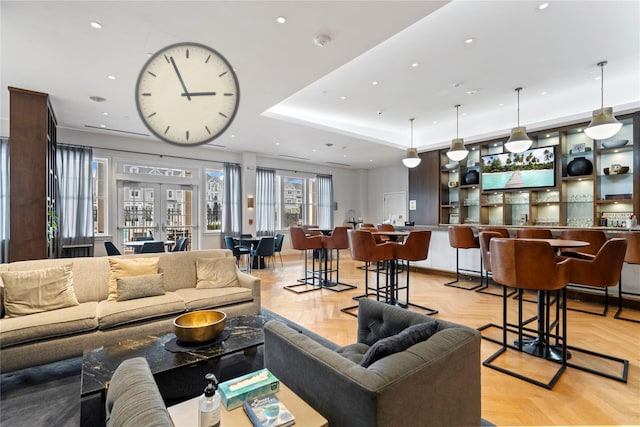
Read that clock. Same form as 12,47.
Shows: 2,56
